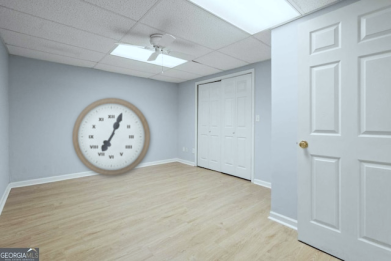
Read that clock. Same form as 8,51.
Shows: 7,04
